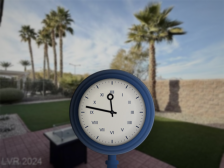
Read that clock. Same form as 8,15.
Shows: 11,47
